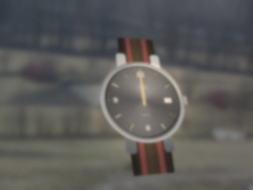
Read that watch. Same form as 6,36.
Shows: 12,00
